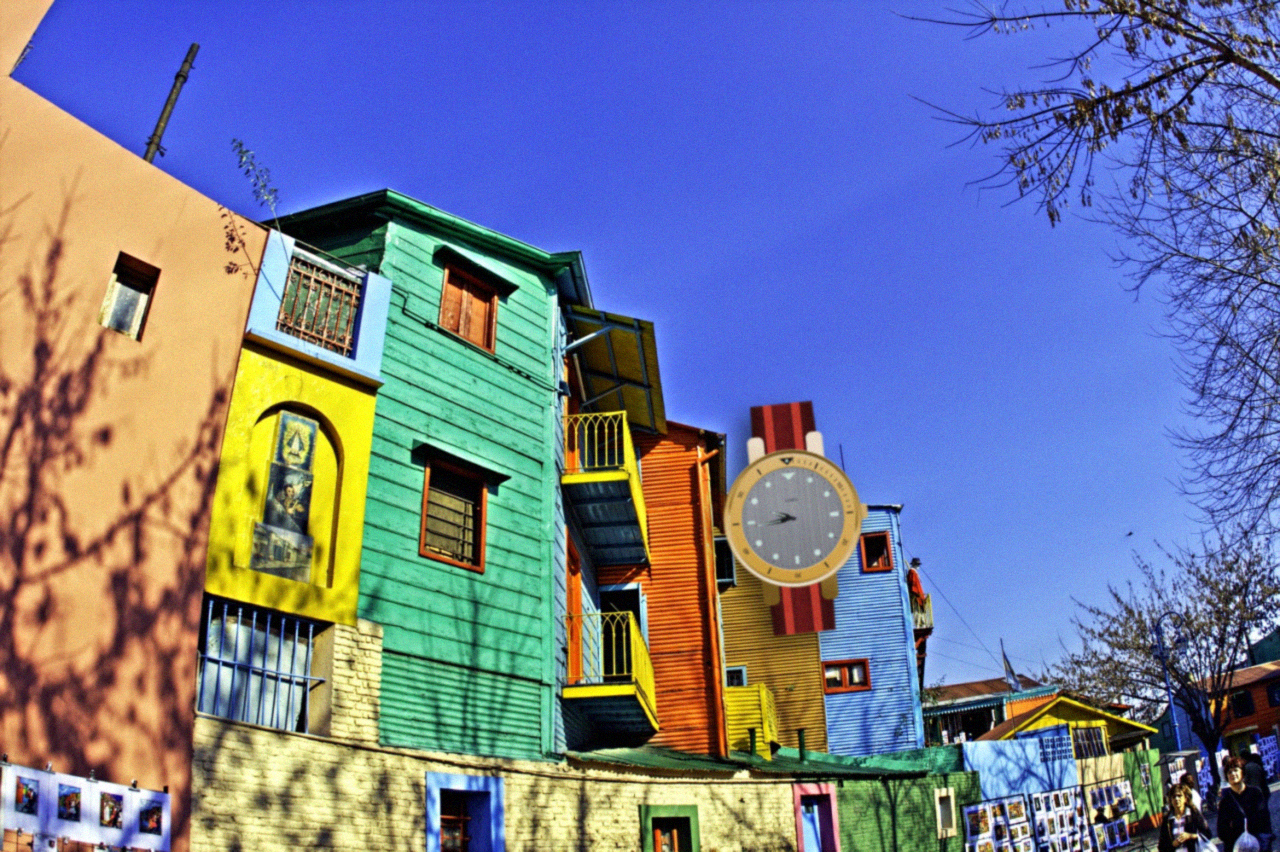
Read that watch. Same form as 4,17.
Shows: 9,44
